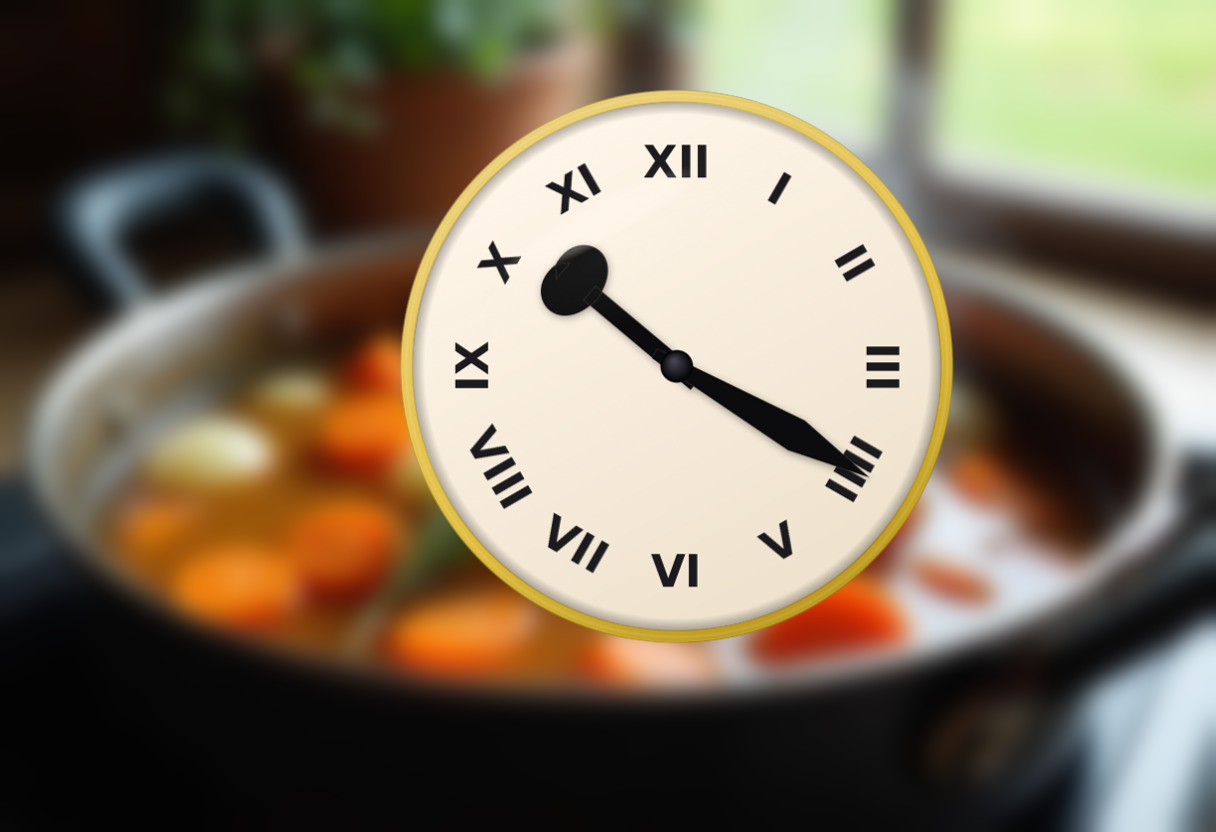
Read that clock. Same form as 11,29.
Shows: 10,20
